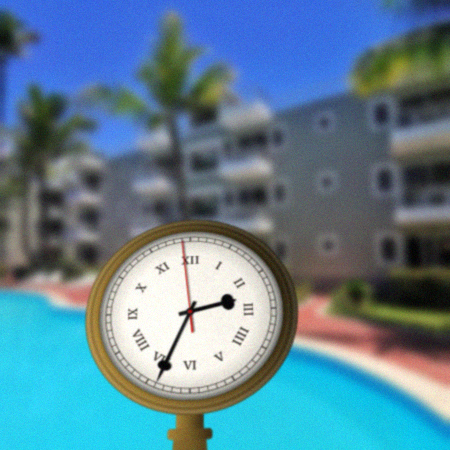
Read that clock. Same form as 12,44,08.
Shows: 2,33,59
